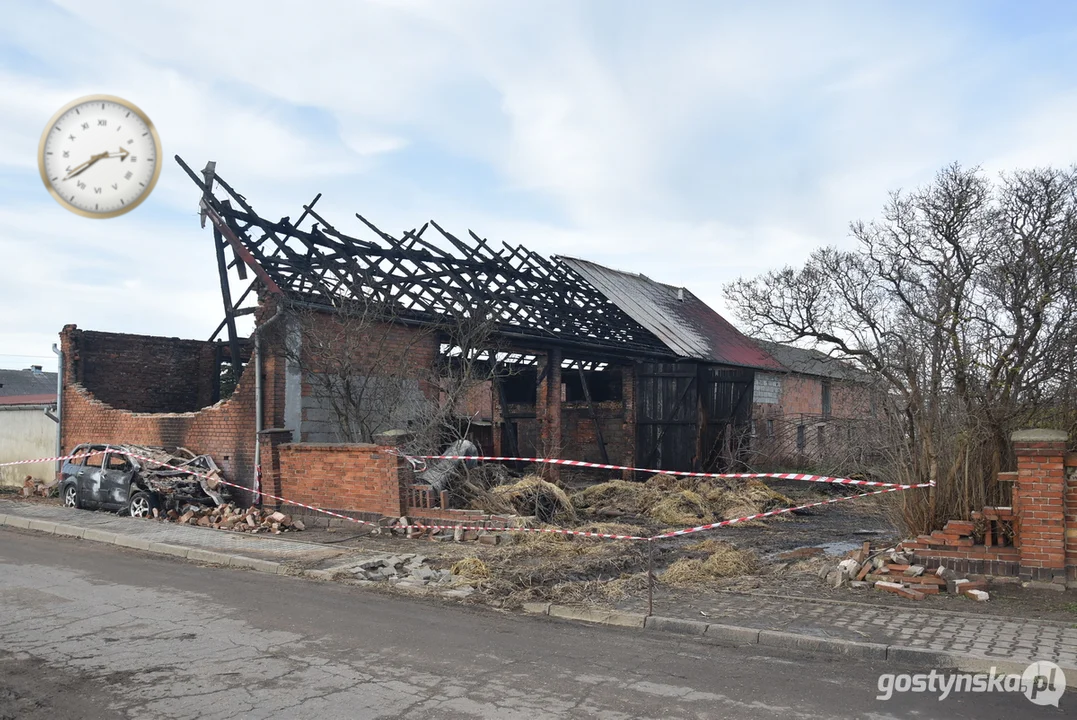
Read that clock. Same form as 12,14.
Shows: 2,39
